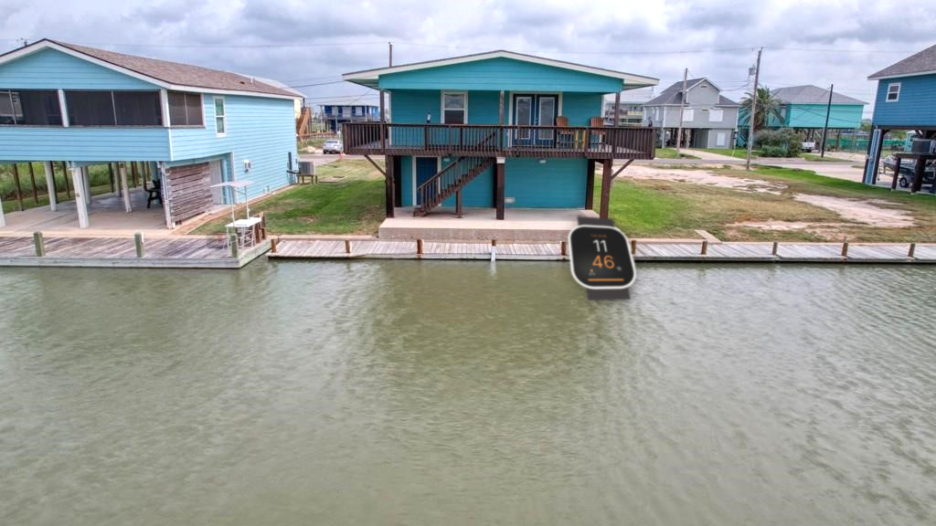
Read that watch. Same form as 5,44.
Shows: 11,46
